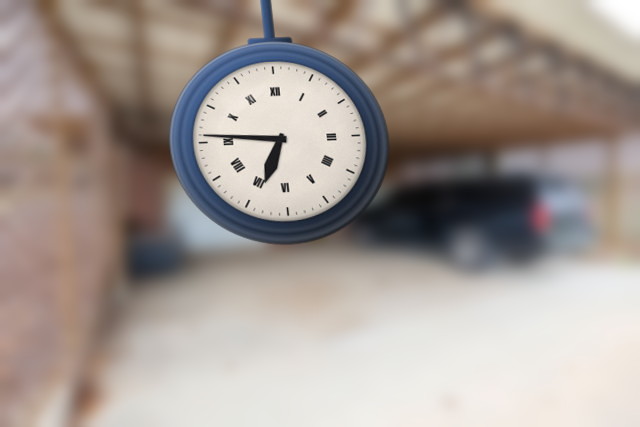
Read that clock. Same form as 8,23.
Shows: 6,46
